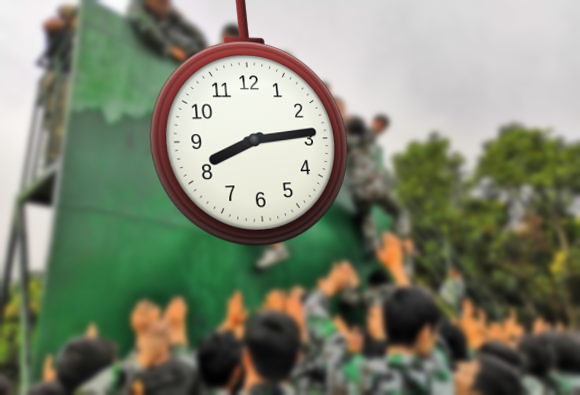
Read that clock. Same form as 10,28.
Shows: 8,14
